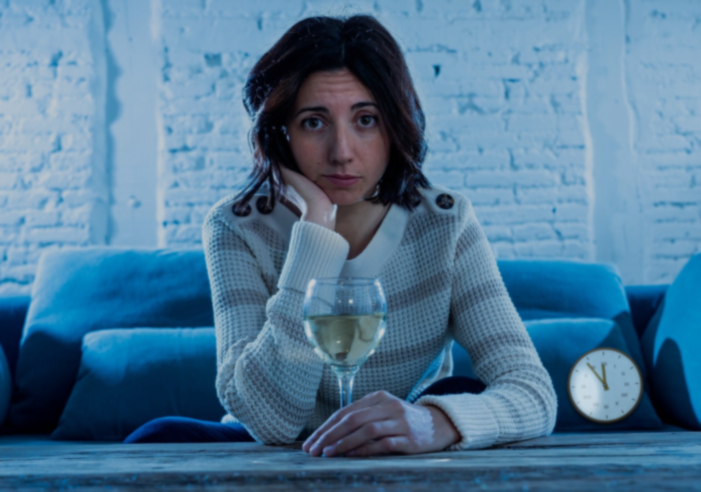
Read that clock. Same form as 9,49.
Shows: 11,54
